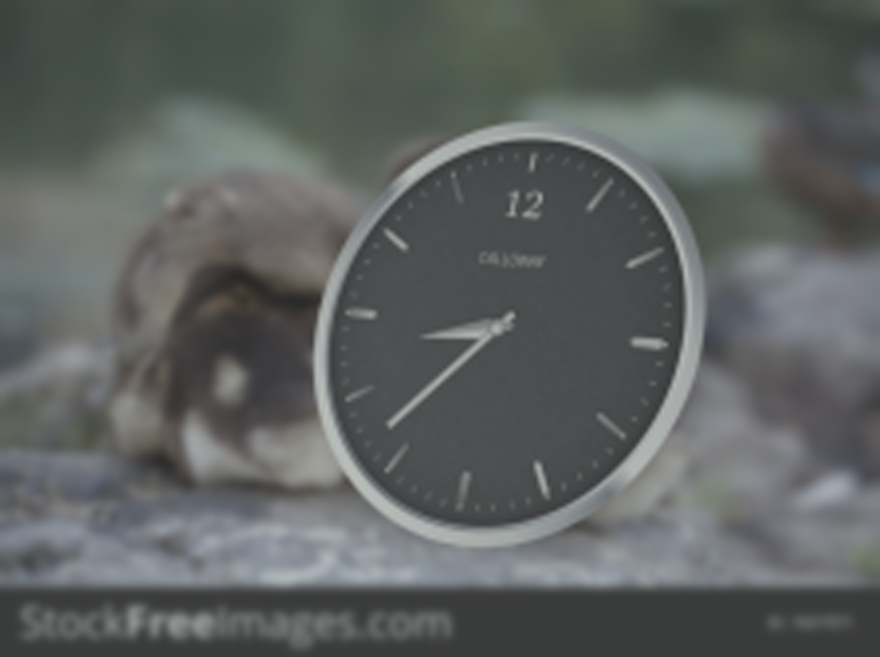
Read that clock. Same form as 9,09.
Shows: 8,37
